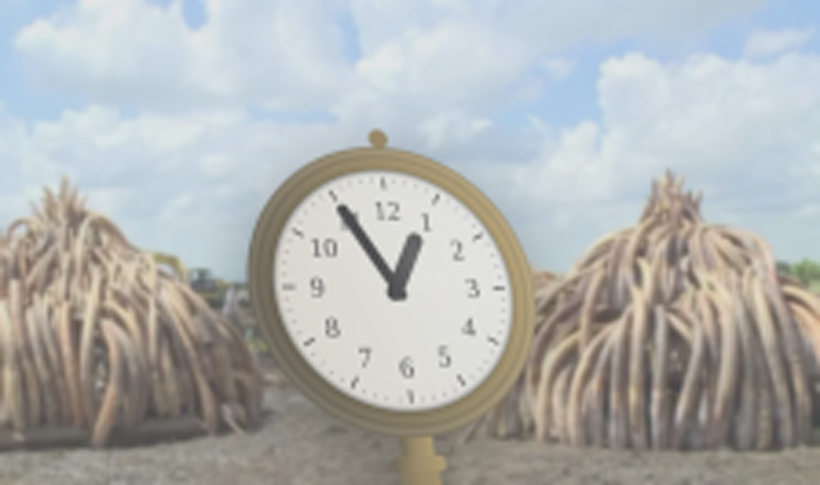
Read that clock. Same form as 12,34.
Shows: 12,55
